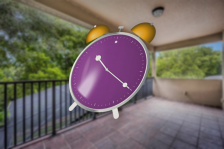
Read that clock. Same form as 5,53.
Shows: 10,20
